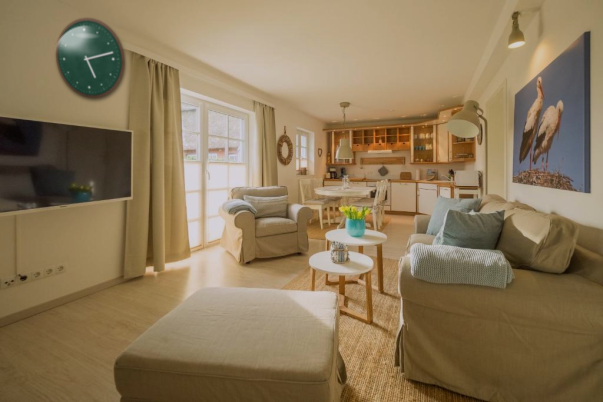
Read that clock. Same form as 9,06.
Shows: 5,13
